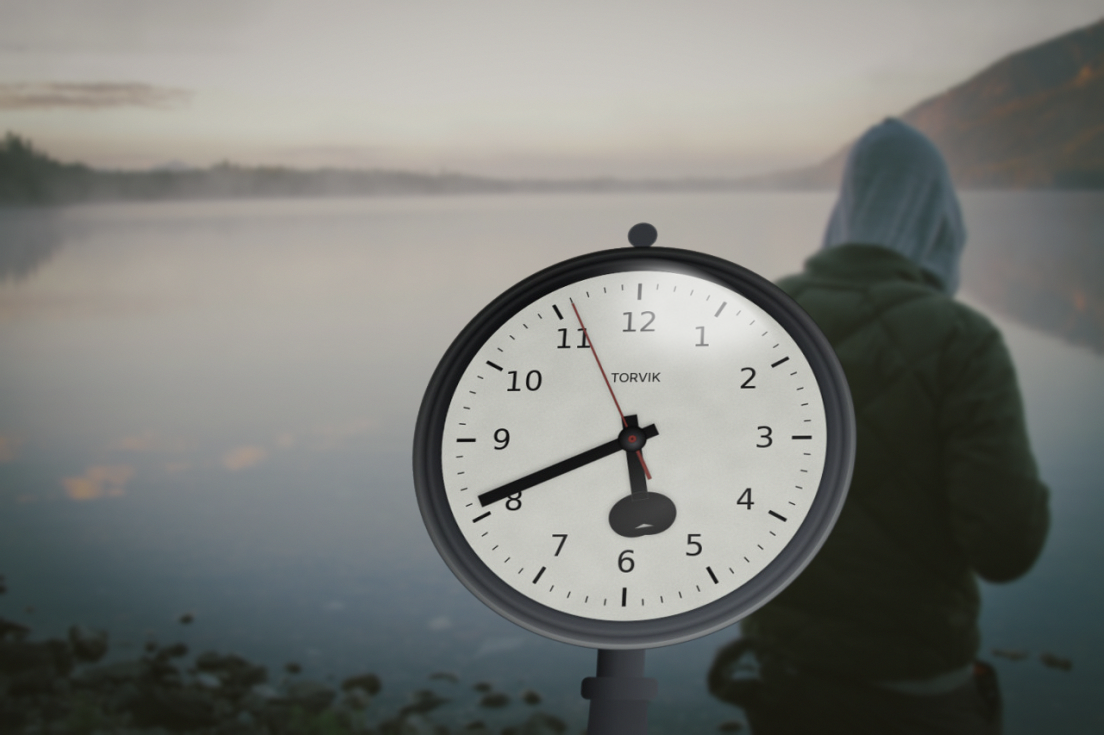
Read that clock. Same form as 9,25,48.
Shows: 5,40,56
